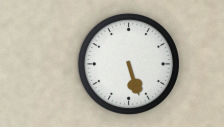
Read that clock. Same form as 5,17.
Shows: 5,27
